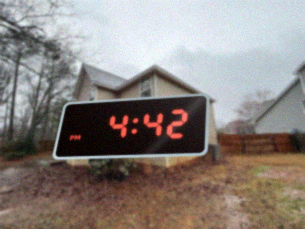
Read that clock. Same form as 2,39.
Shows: 4,42
